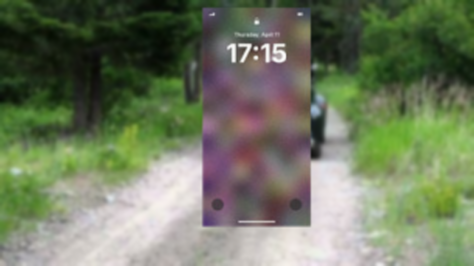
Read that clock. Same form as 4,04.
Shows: 17,15
